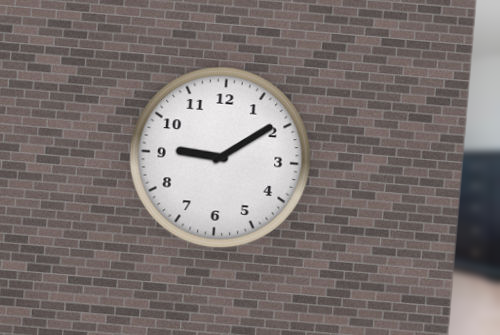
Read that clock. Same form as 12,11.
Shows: 9,09
